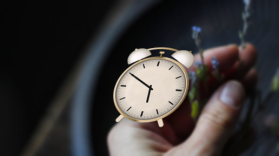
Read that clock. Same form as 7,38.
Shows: 5,50
